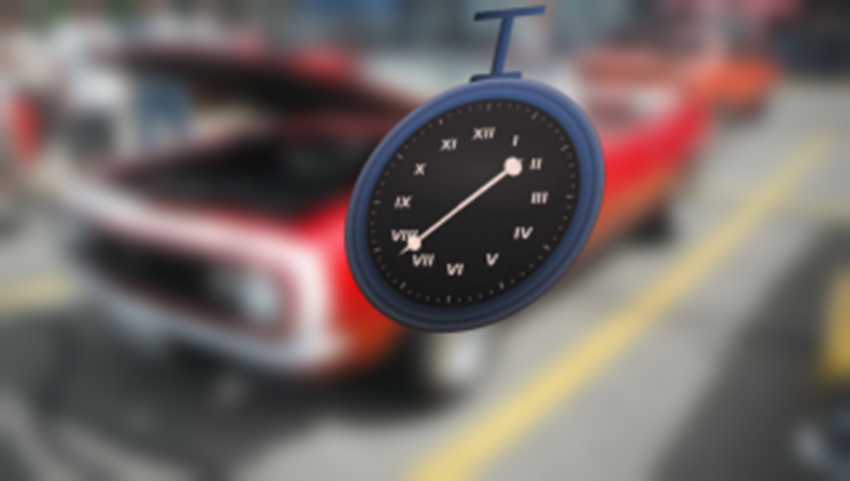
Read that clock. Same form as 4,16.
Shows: 1,38
